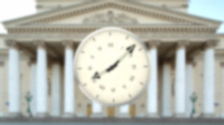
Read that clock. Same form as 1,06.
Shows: 8,08
